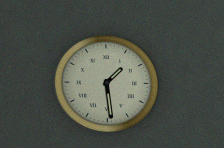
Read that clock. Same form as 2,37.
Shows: 1,29
